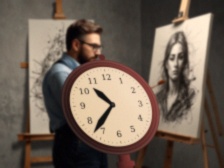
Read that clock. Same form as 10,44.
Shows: 10,37
